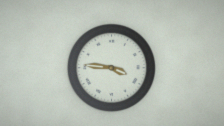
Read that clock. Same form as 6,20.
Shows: 3,46
